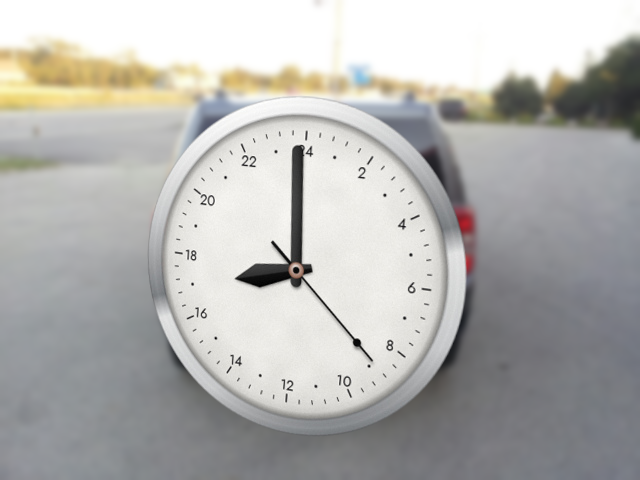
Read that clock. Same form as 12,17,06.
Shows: 16,59,22
